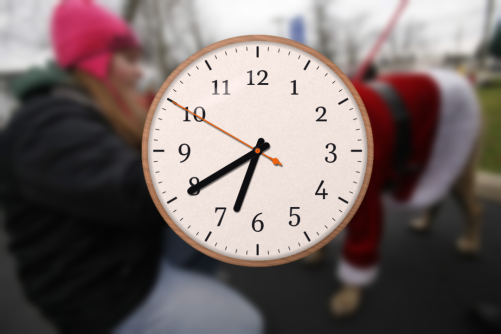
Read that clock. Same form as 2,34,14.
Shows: 6,39,50
